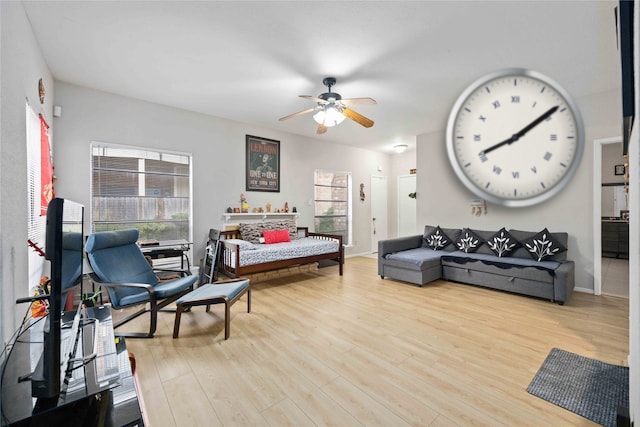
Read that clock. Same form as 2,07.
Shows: 8,09
